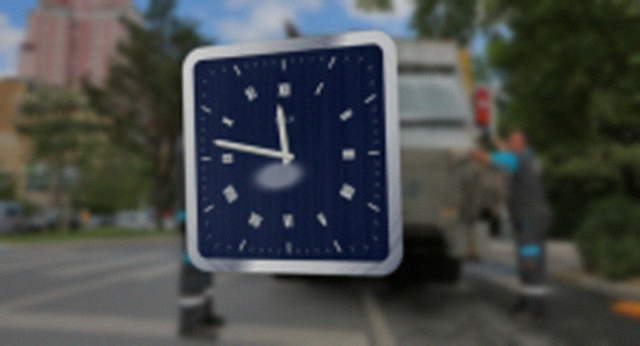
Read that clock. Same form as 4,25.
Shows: 11,47
